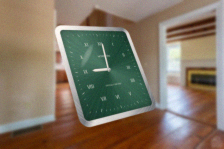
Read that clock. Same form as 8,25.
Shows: 9,01
